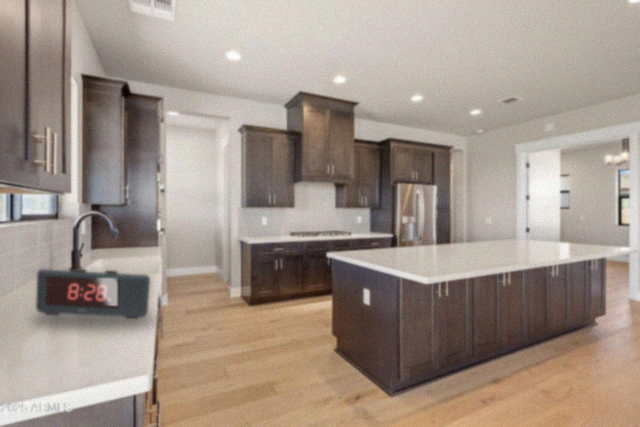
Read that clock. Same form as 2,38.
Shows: 8,28
